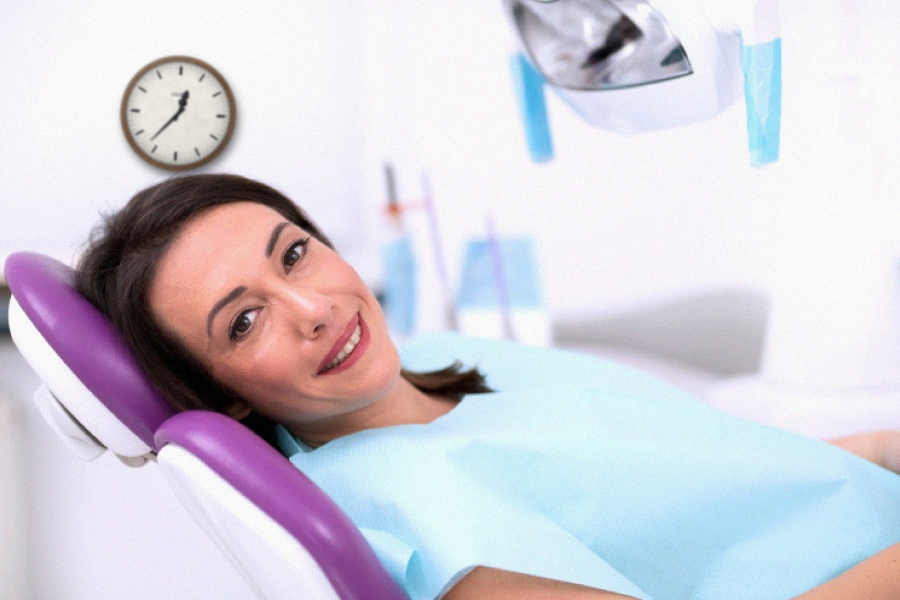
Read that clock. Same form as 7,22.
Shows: 12,37
